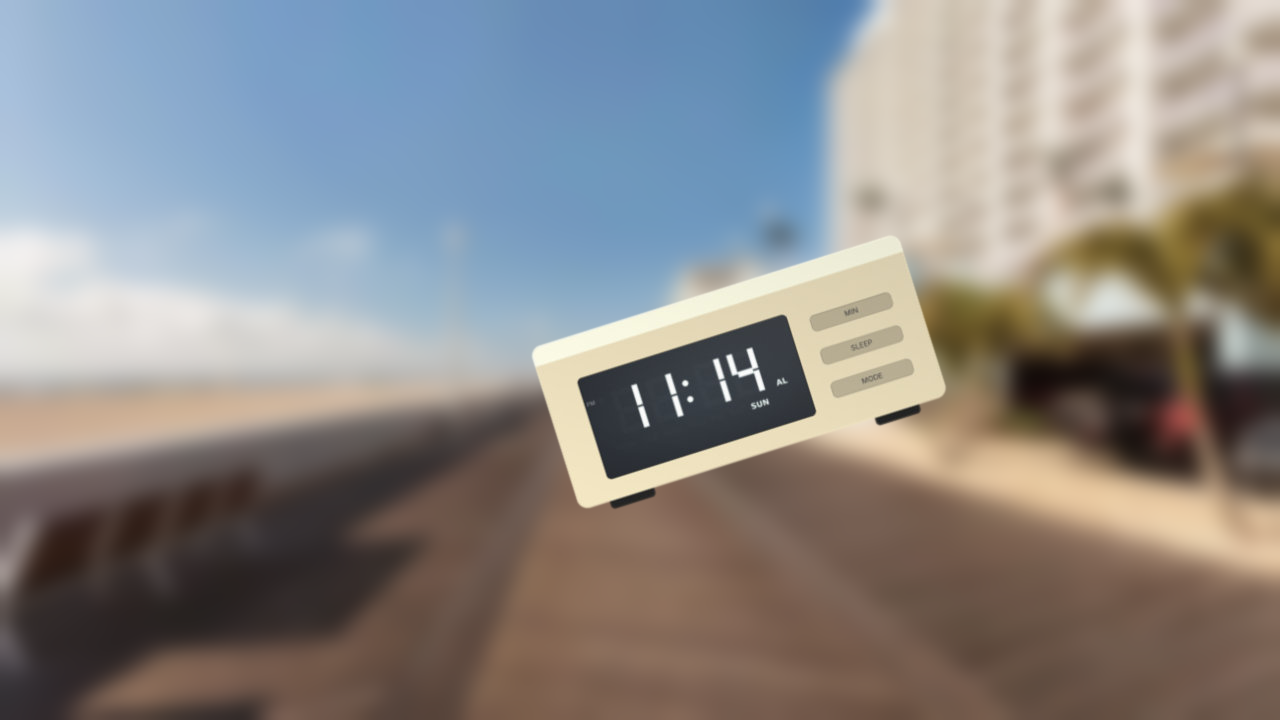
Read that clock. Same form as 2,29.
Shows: 11,14
